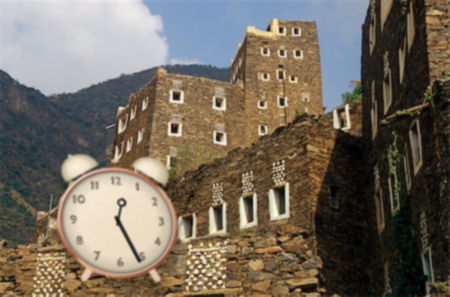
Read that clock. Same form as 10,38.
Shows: 12,26
